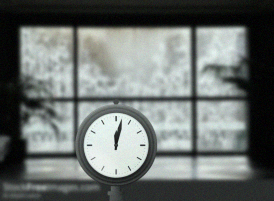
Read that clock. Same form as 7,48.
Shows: 12,02
